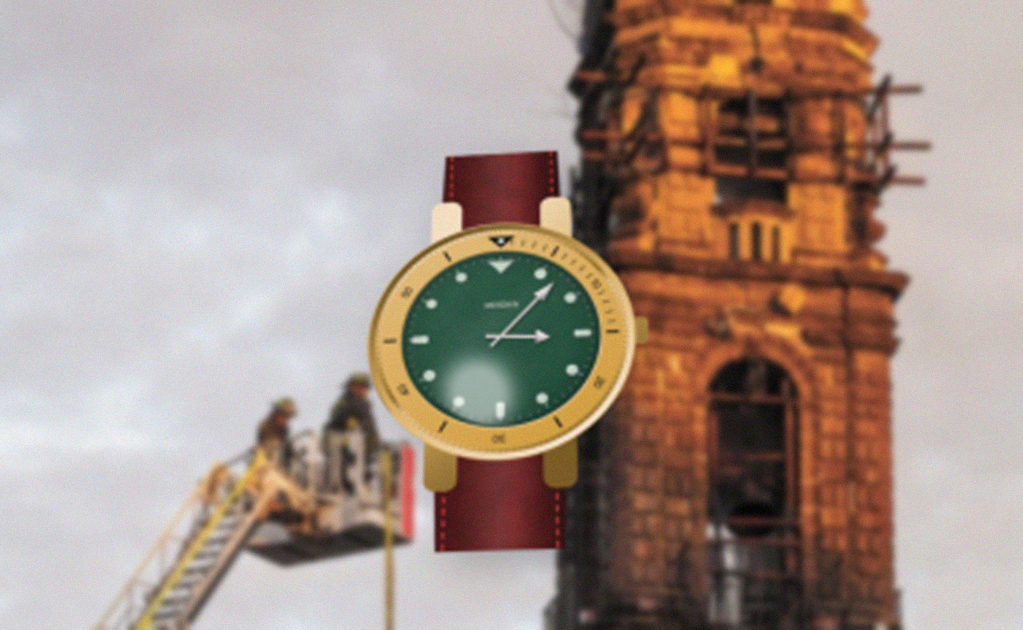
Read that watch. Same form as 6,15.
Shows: 3,07
